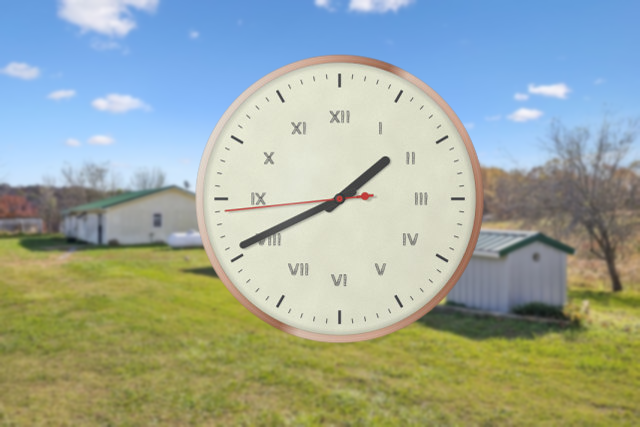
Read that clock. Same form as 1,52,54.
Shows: 1,40,44
